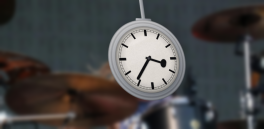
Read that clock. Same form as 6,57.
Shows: 3,36
